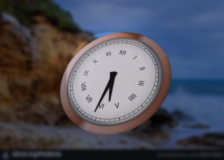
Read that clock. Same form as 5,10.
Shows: 5,31
